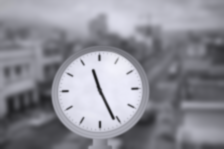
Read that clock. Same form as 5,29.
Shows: 11,26
